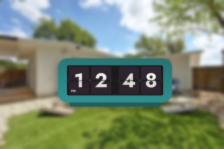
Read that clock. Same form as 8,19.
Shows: 12,48
